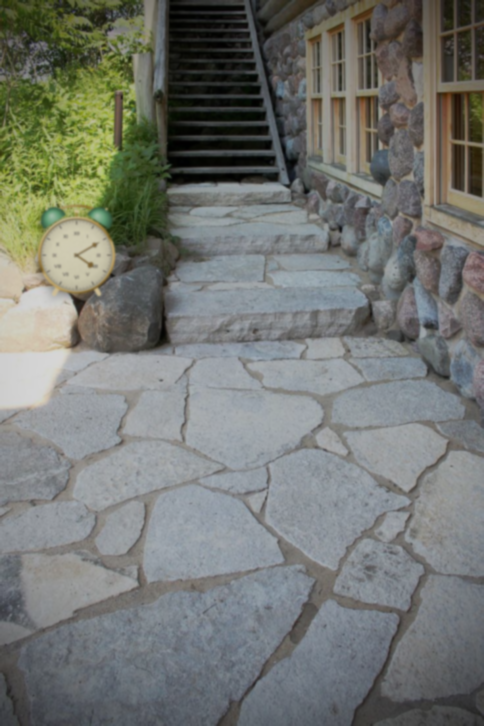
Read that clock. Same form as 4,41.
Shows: 4,10
